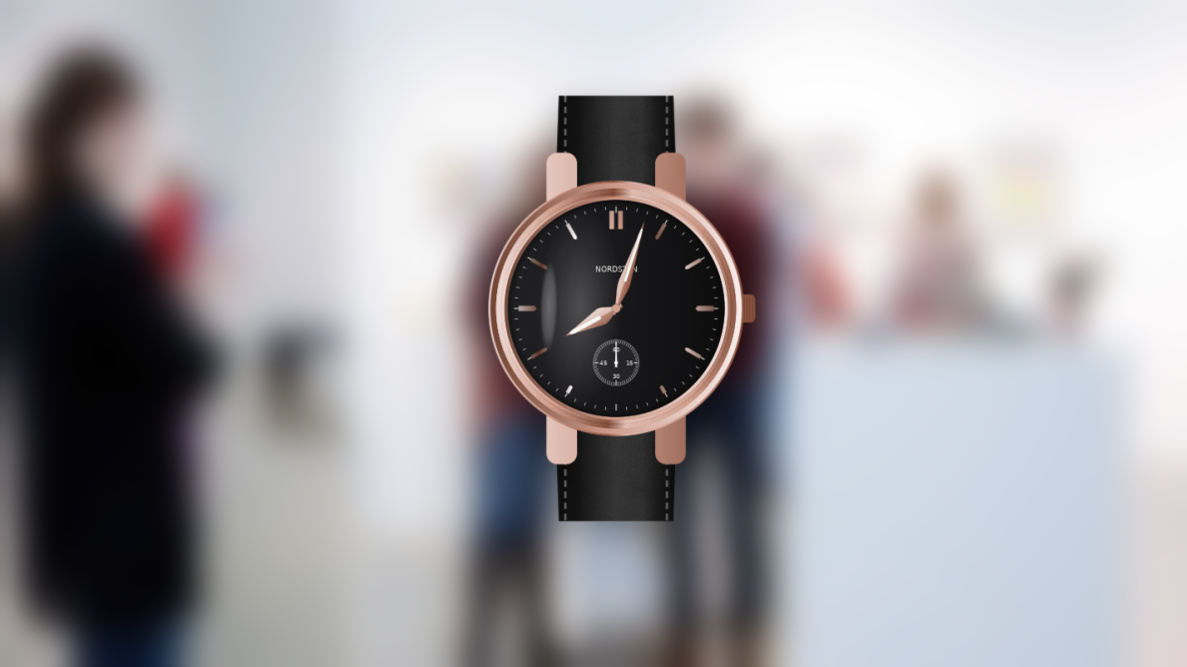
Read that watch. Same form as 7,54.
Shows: 8,03
